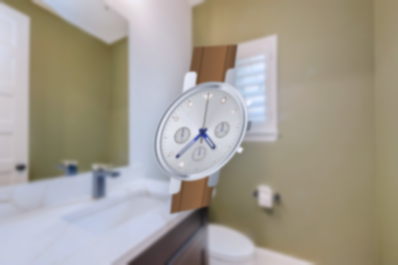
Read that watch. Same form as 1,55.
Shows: 4,38
